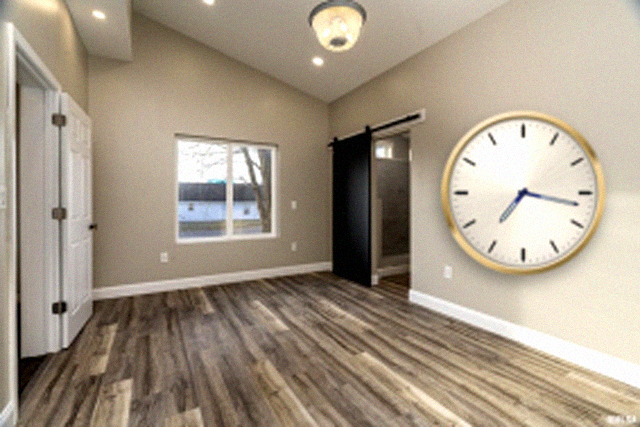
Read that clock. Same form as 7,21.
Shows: 7,17
